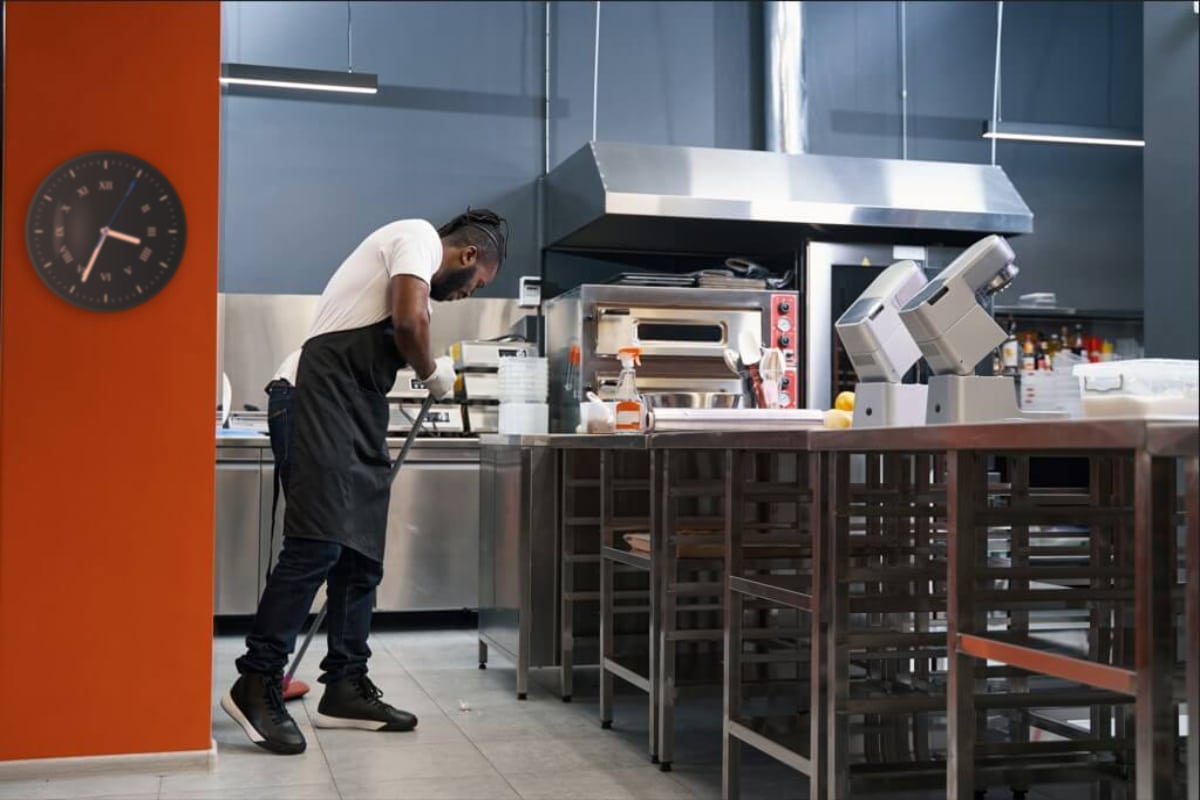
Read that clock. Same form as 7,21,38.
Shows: 3,34,05
